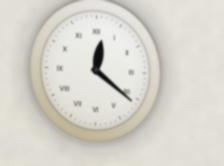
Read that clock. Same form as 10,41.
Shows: 12,21
